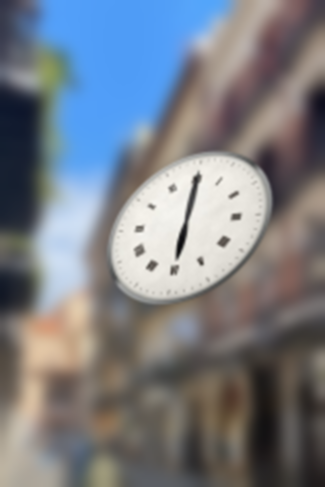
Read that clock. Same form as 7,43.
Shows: 6,00
